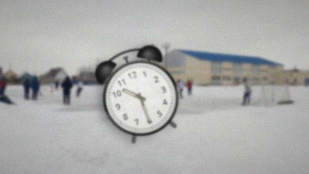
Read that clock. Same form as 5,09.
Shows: 10,30
